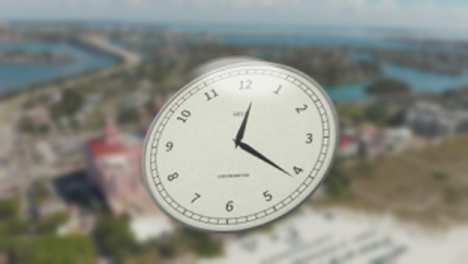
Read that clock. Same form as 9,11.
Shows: 12,21
